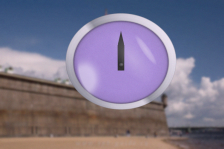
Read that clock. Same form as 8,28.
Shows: 12,00
